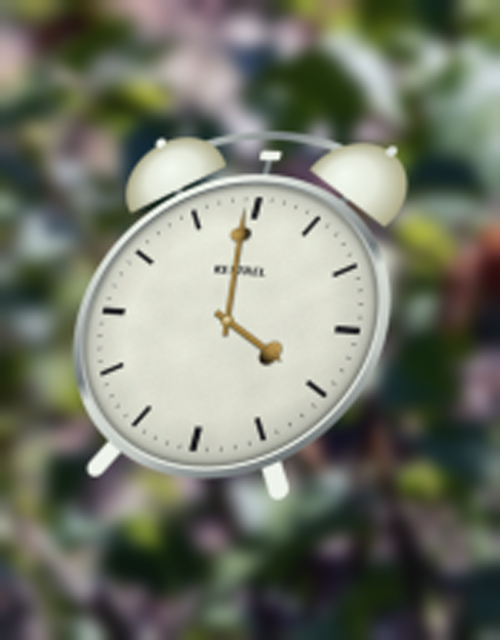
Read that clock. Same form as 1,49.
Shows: 3,59
